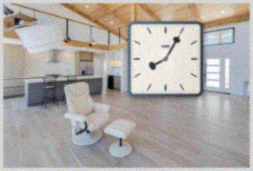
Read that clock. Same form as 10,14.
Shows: 8,05
